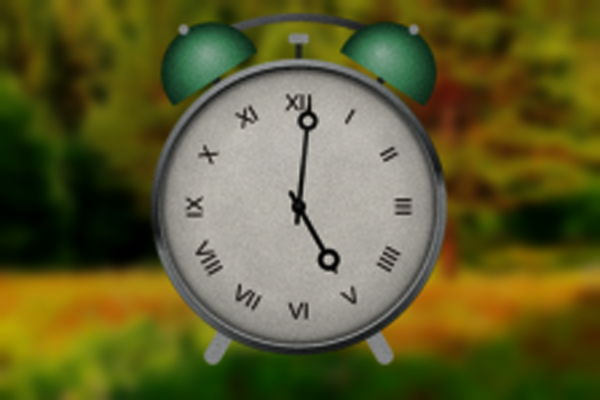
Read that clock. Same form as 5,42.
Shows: 5,01
